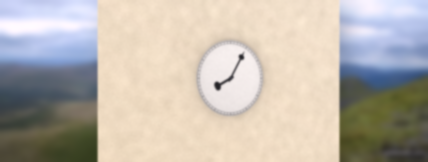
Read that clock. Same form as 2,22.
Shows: 8,05
